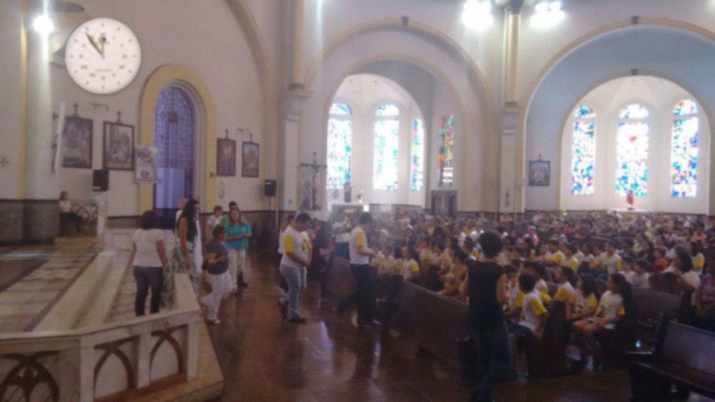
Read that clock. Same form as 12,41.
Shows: 11,54
